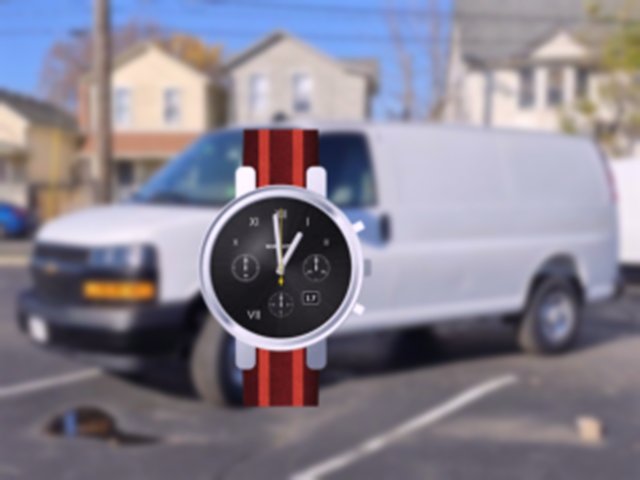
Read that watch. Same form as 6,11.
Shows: 12,59
